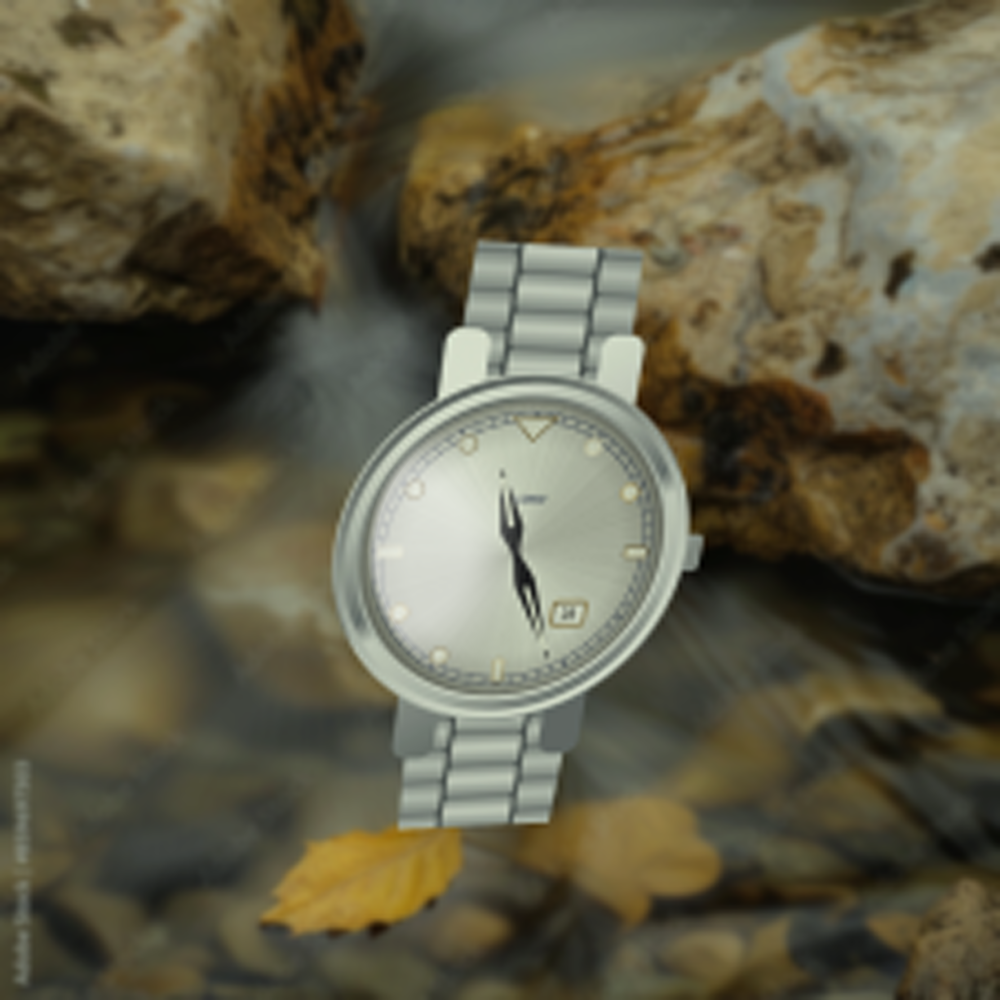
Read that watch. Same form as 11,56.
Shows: 11,26
